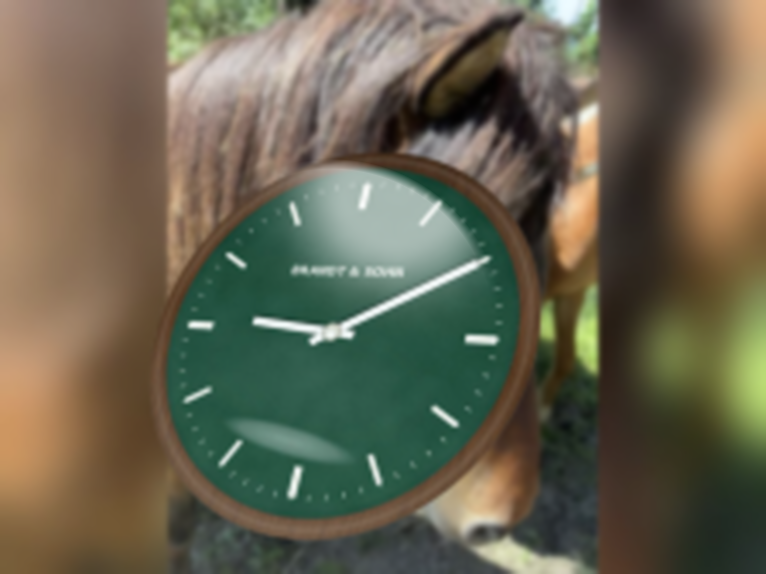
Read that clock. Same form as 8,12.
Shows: 9,10
